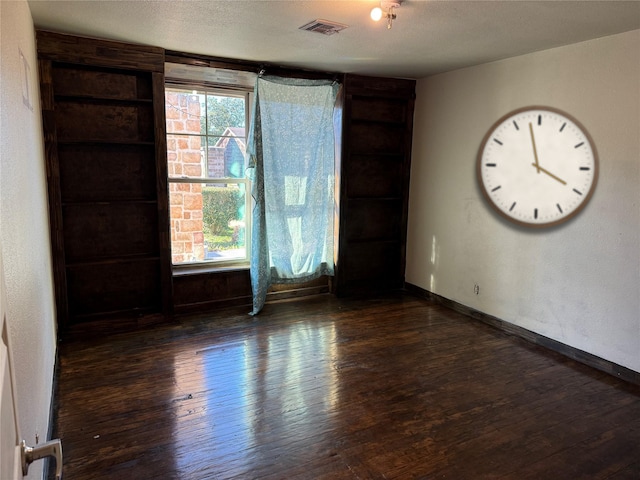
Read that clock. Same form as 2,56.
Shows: 3,58
